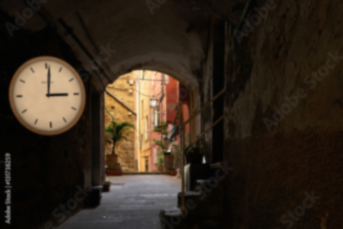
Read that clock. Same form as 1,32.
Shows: 3,01
